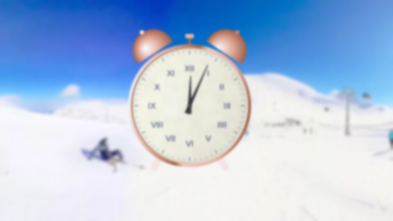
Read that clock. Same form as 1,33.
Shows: 12,04
